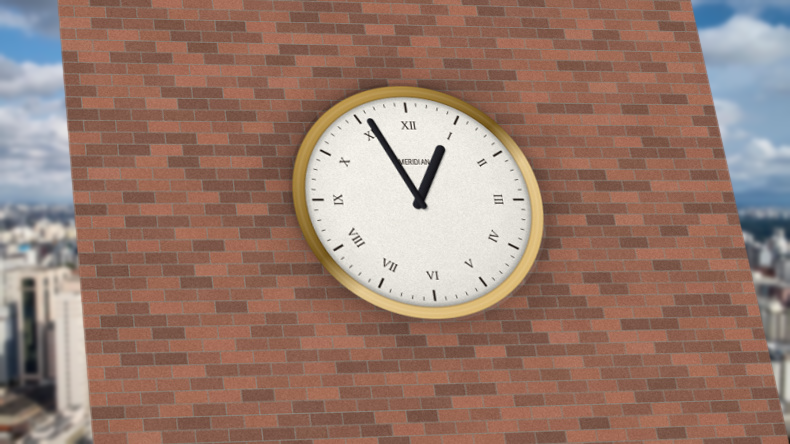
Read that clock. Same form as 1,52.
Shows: 12,56
